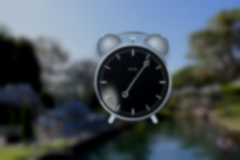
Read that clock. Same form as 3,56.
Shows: 7,06
